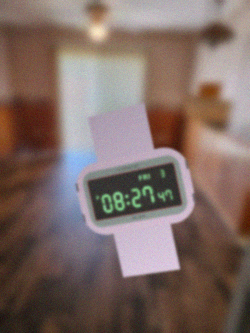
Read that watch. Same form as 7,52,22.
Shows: 8,27,47
